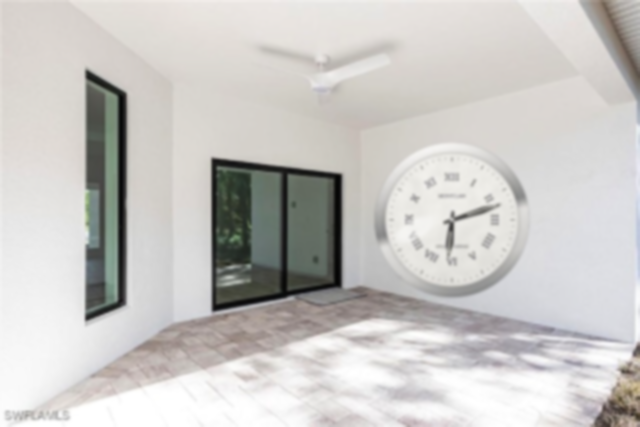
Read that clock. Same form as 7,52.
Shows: 6,12
